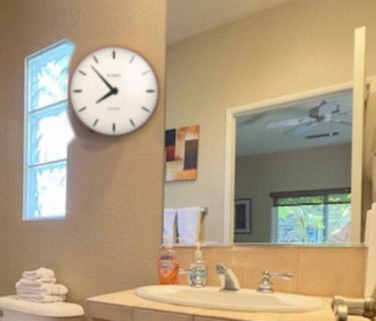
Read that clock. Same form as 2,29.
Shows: 7,53
